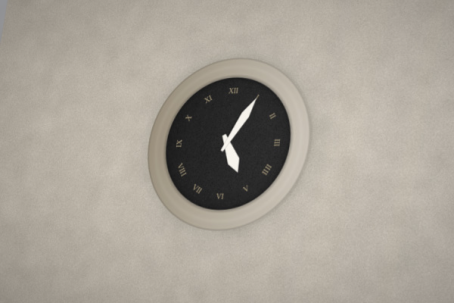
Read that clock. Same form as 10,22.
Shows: 5,05
